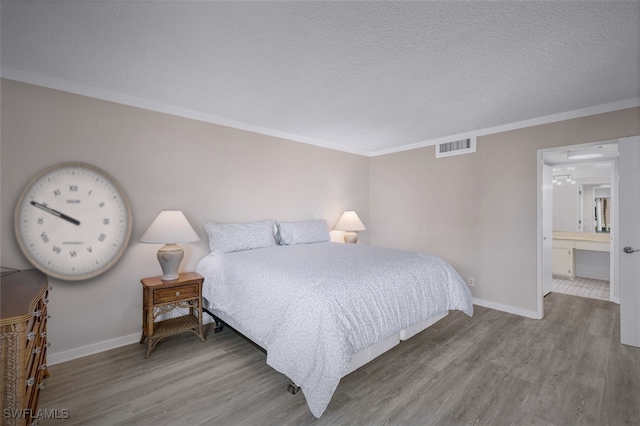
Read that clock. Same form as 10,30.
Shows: 9,49
